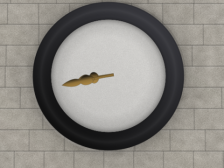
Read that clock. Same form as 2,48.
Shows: 8,43
